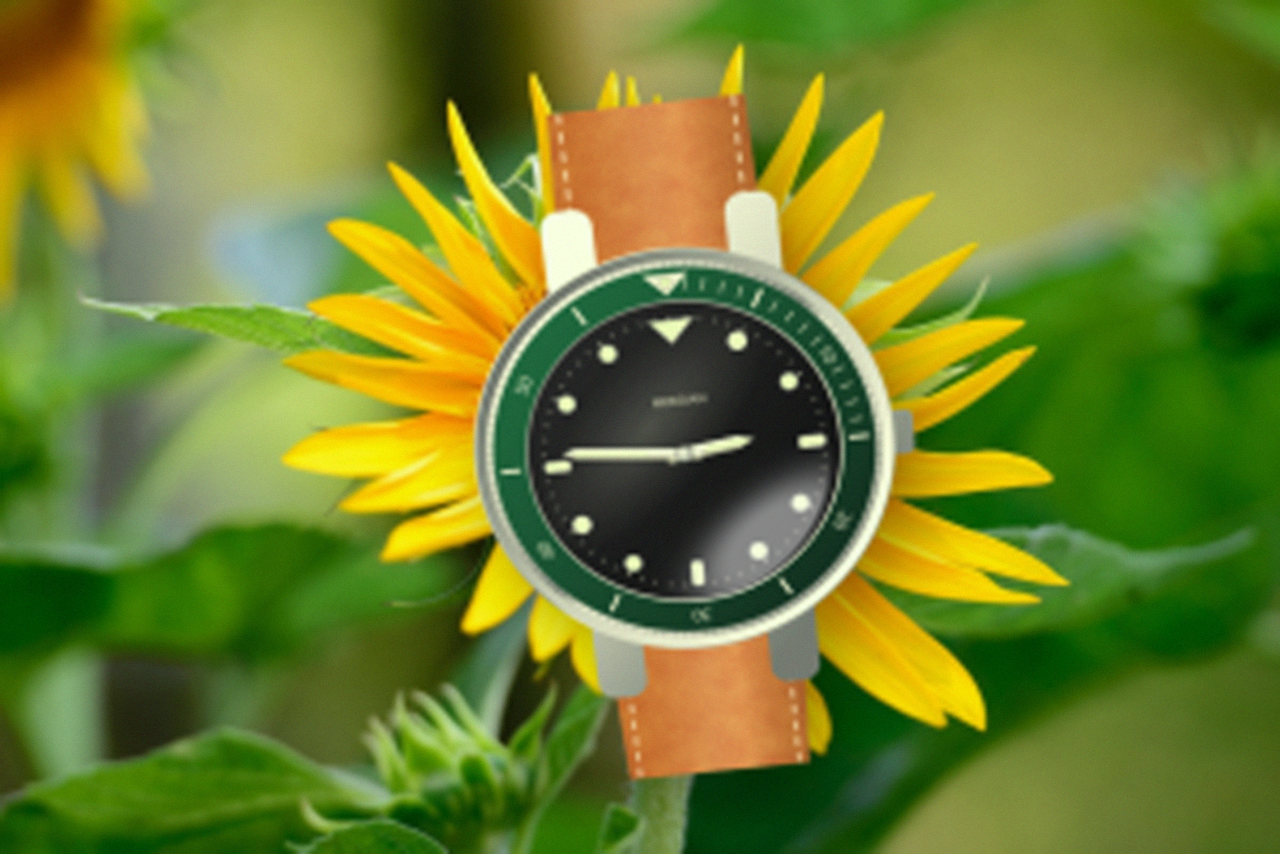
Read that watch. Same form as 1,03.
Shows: 2,46
